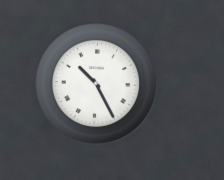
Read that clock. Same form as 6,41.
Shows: 10,25
